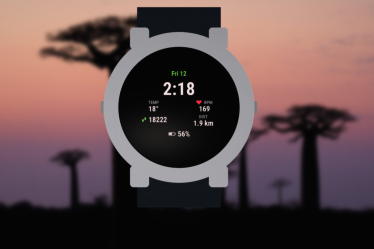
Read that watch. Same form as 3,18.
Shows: 2,18
